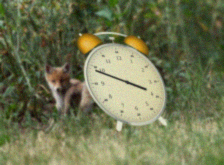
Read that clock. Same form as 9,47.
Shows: 3,49
